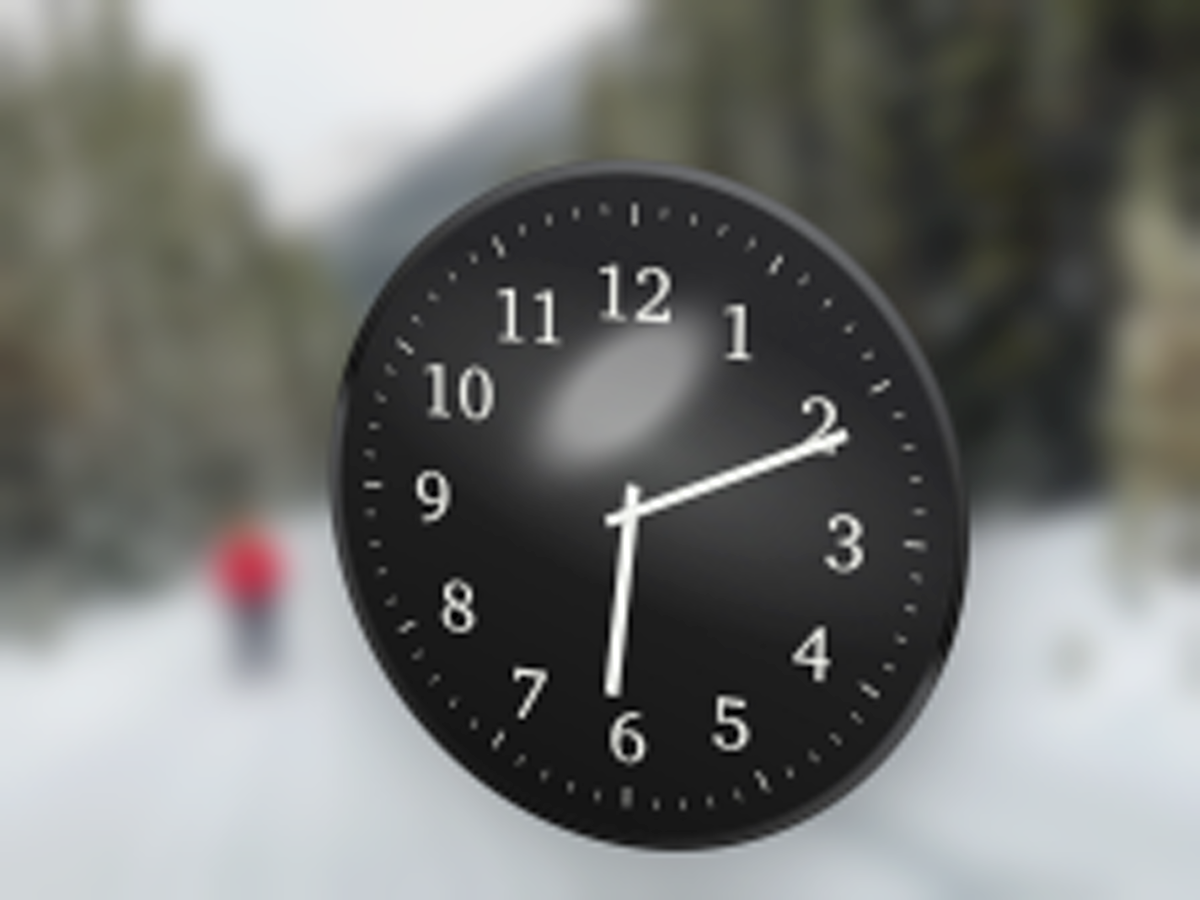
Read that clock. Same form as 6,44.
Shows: 6,11
